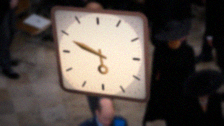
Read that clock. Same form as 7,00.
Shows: 5,49
